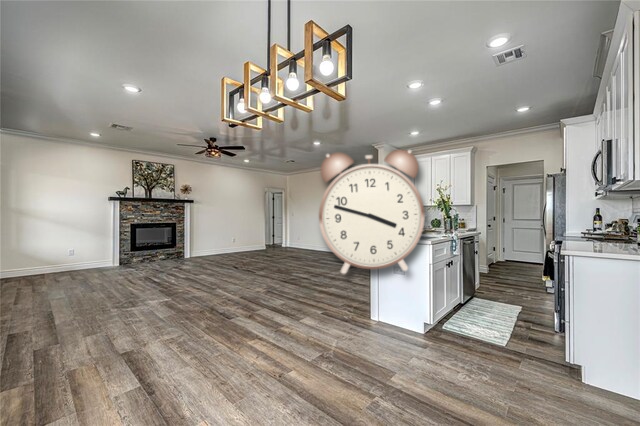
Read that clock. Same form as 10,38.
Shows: 3,48
